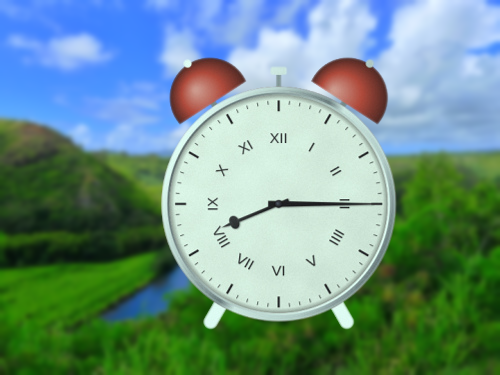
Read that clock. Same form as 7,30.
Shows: 8,15
